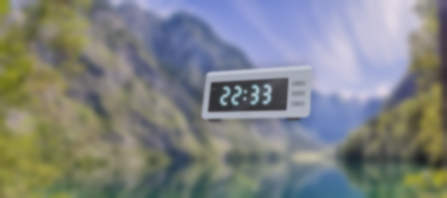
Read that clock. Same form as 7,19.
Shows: 22,33
